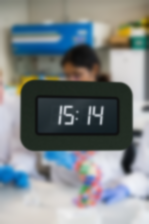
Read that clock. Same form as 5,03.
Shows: 15,14
